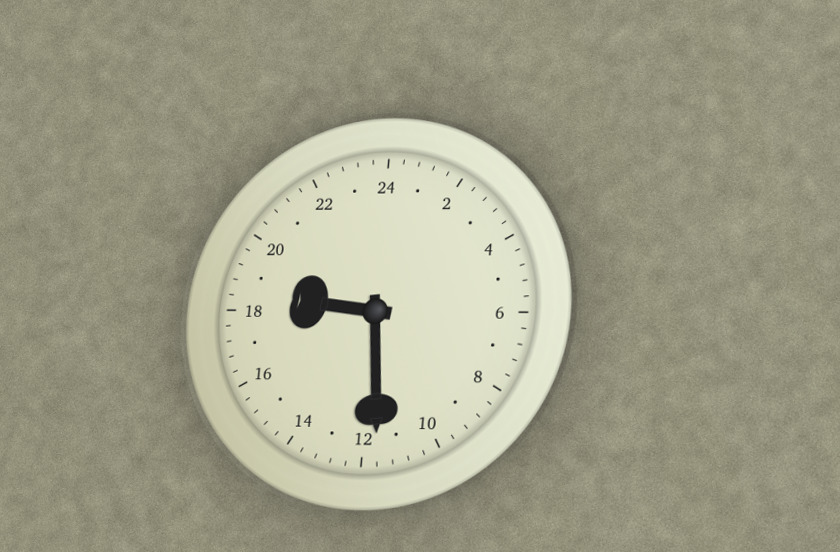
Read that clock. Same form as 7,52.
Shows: 18,29
